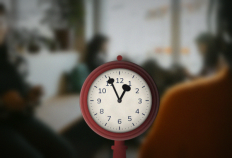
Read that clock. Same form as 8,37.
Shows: 12,56
